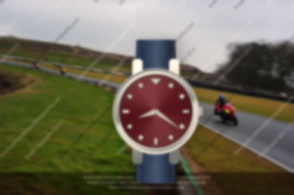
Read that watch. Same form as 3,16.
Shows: 8,21
